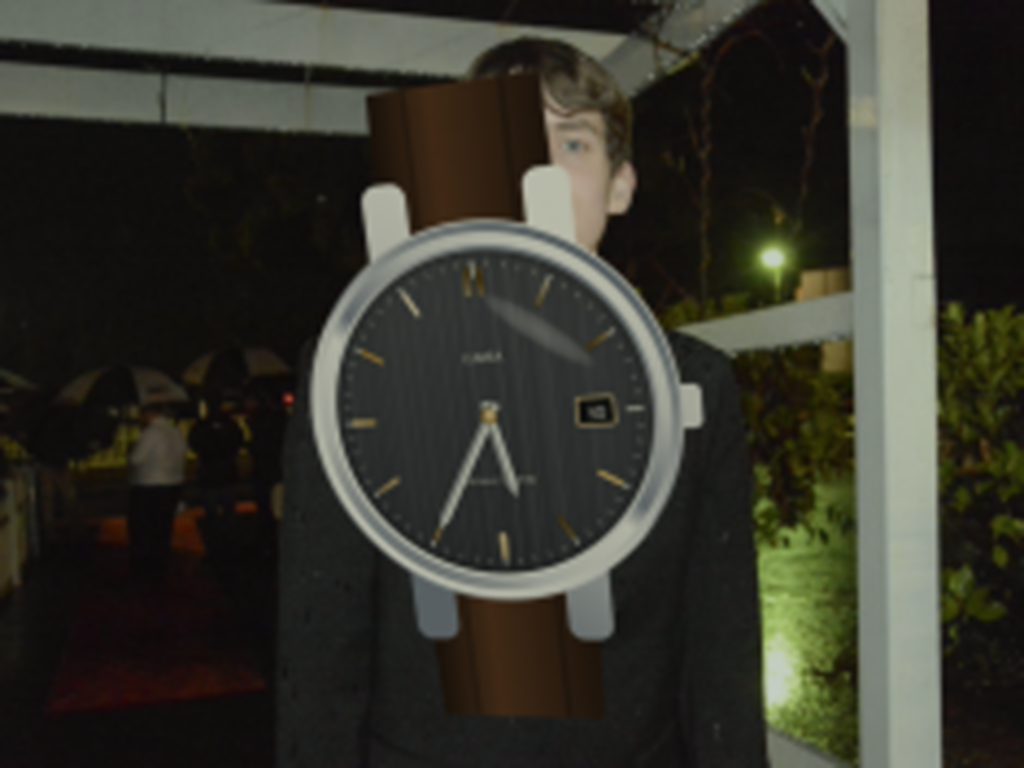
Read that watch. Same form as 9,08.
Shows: 5,35
